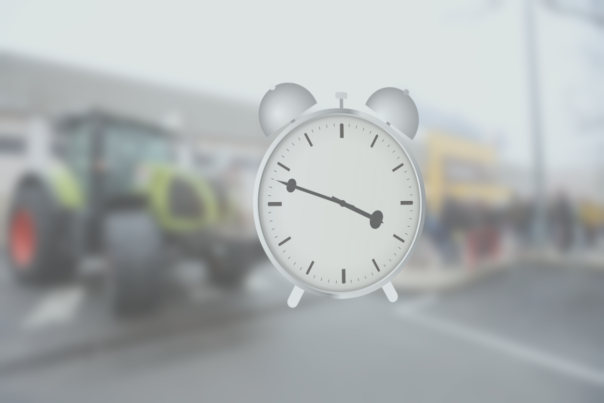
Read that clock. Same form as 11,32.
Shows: 3,48
